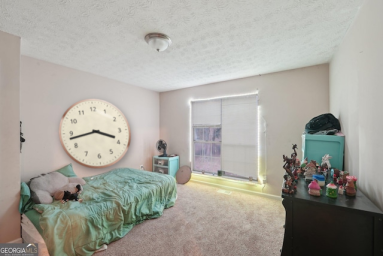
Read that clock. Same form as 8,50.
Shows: 3,43
